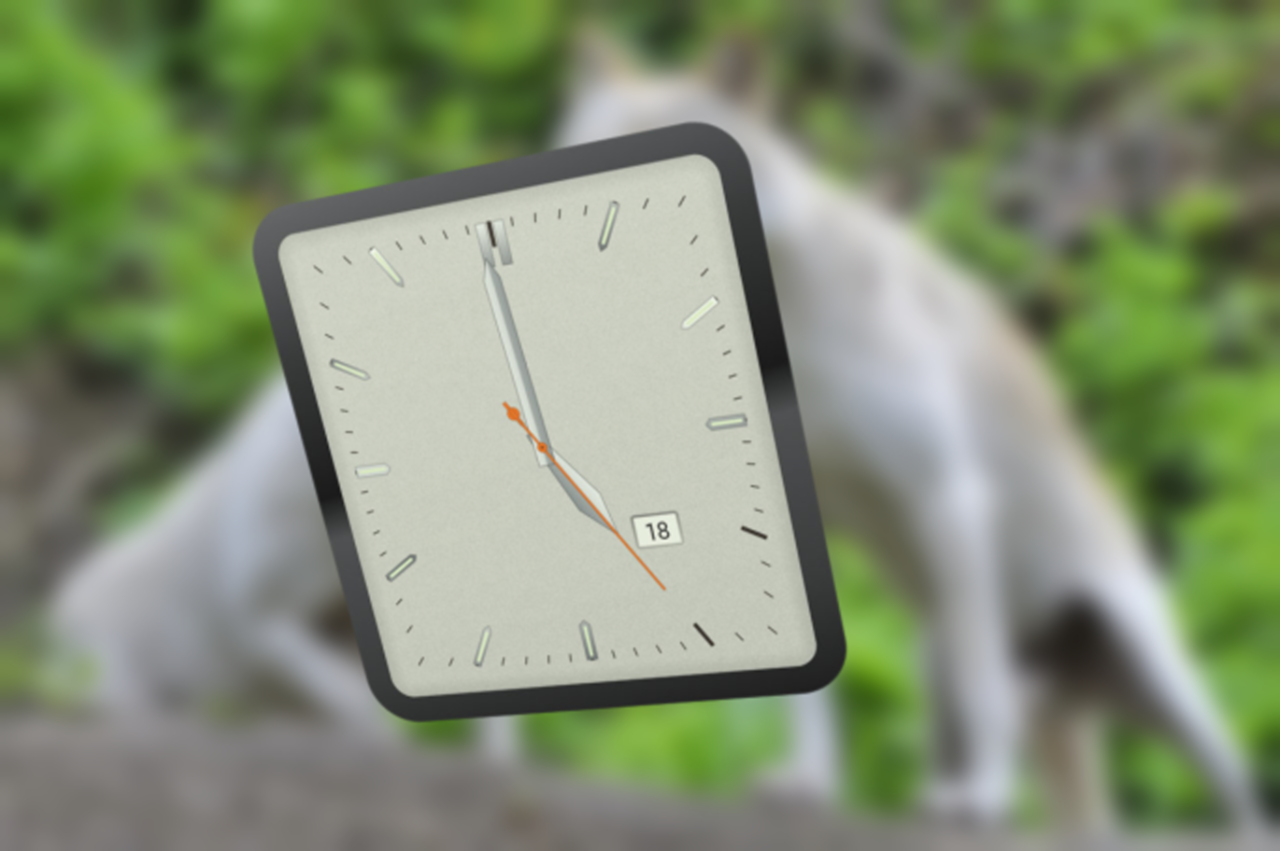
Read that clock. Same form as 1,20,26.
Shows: 4,59,25
